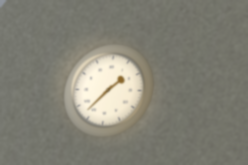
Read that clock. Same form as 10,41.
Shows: 1,37
